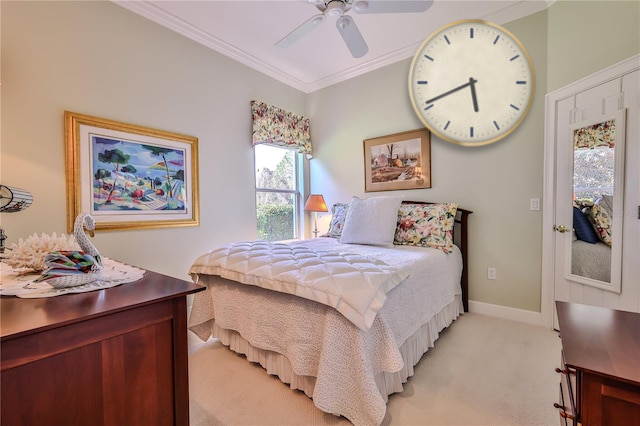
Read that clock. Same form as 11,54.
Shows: 5,41
